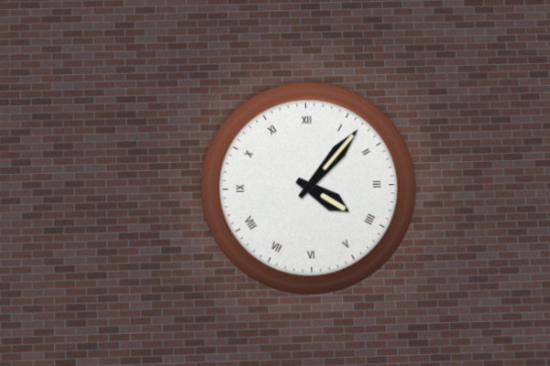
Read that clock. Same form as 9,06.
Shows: 4,07
